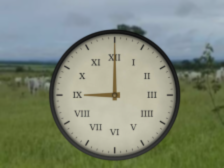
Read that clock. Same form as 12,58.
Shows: 9,00
